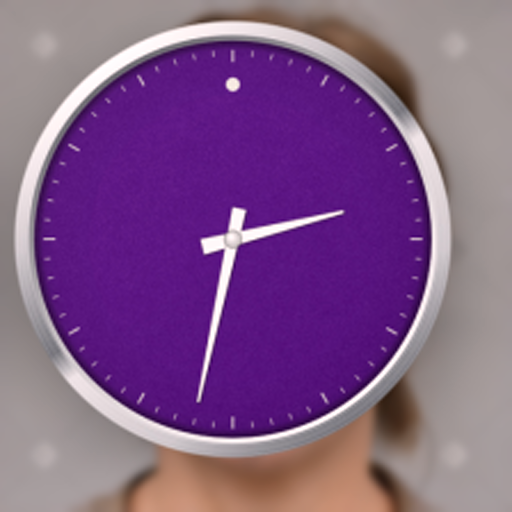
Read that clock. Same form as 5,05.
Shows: 2,32
